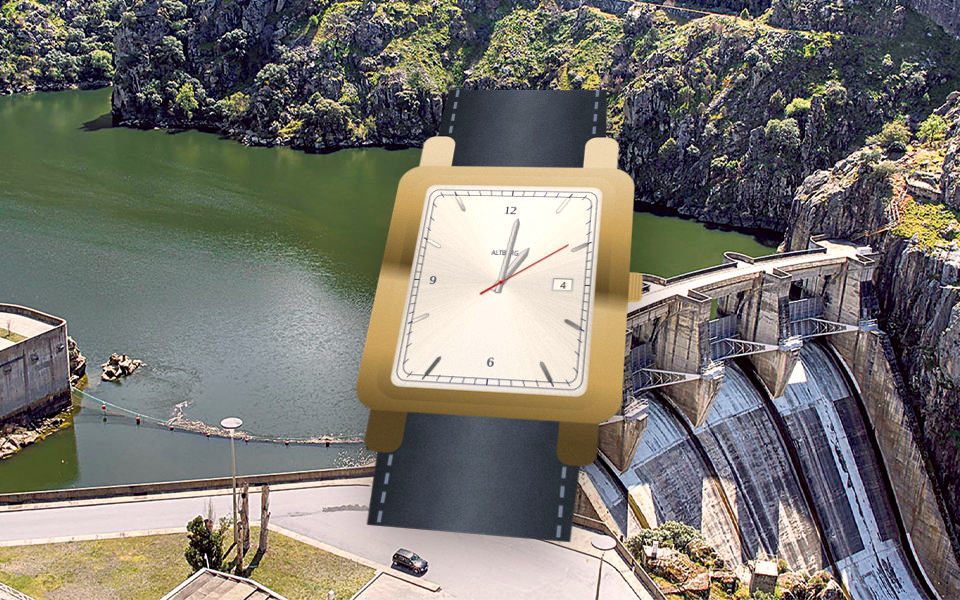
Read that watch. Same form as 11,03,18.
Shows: 1,01,09
